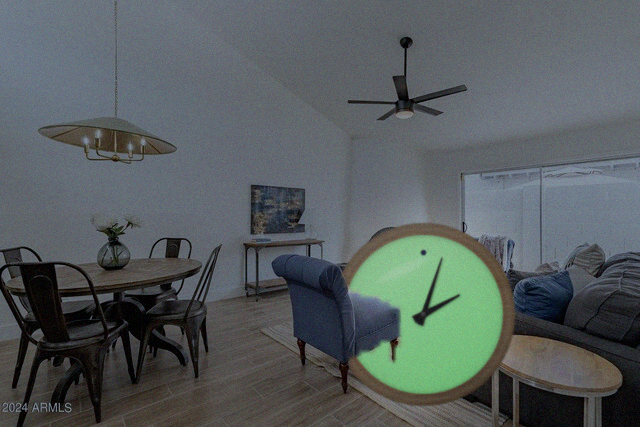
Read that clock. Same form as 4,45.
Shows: 2,03
